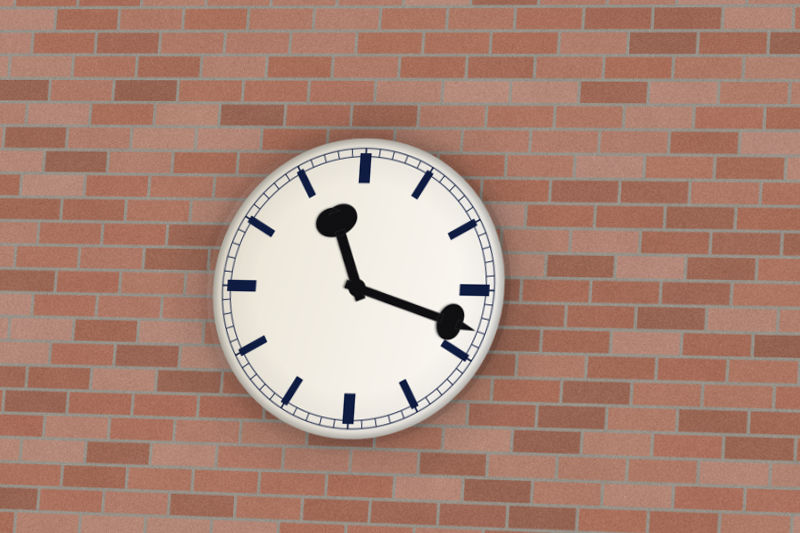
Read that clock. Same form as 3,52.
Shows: 11,18
